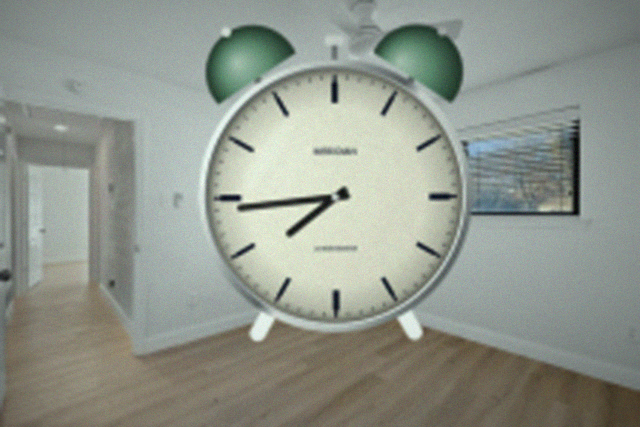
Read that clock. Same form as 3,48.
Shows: 7,44
